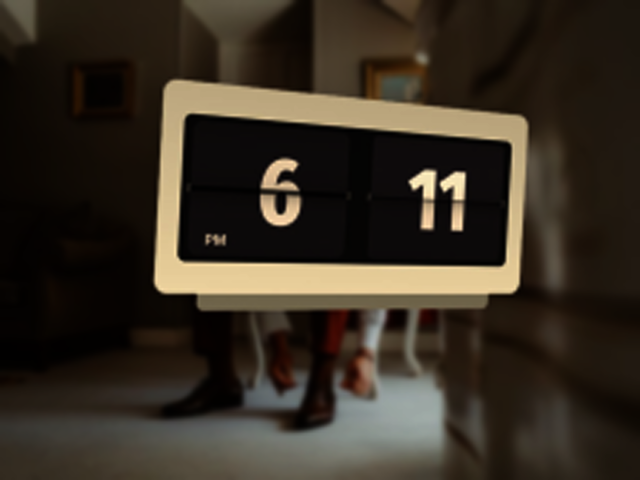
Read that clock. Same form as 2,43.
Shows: 6,11
